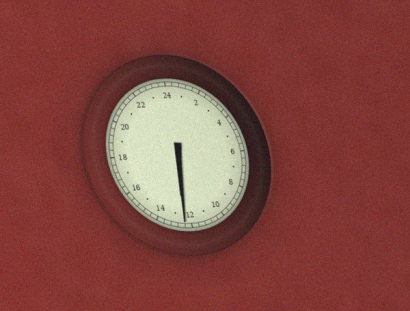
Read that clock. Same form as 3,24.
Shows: 12,31
